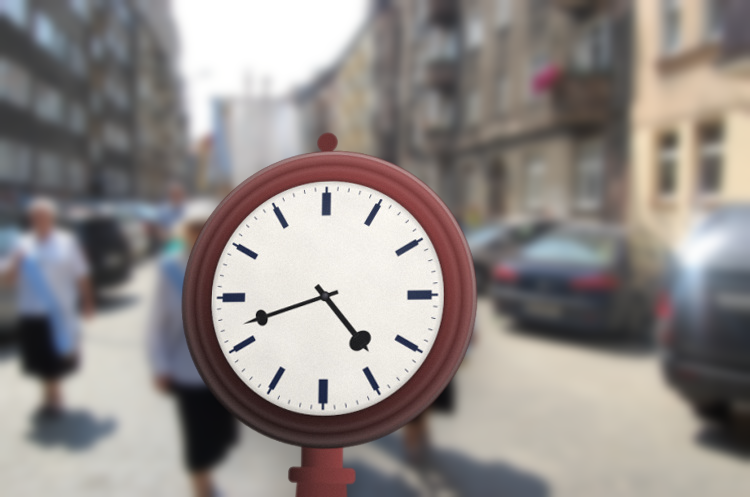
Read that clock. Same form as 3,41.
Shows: 4,42
